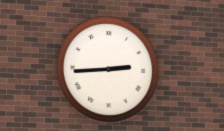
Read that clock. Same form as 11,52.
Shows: 2,44
